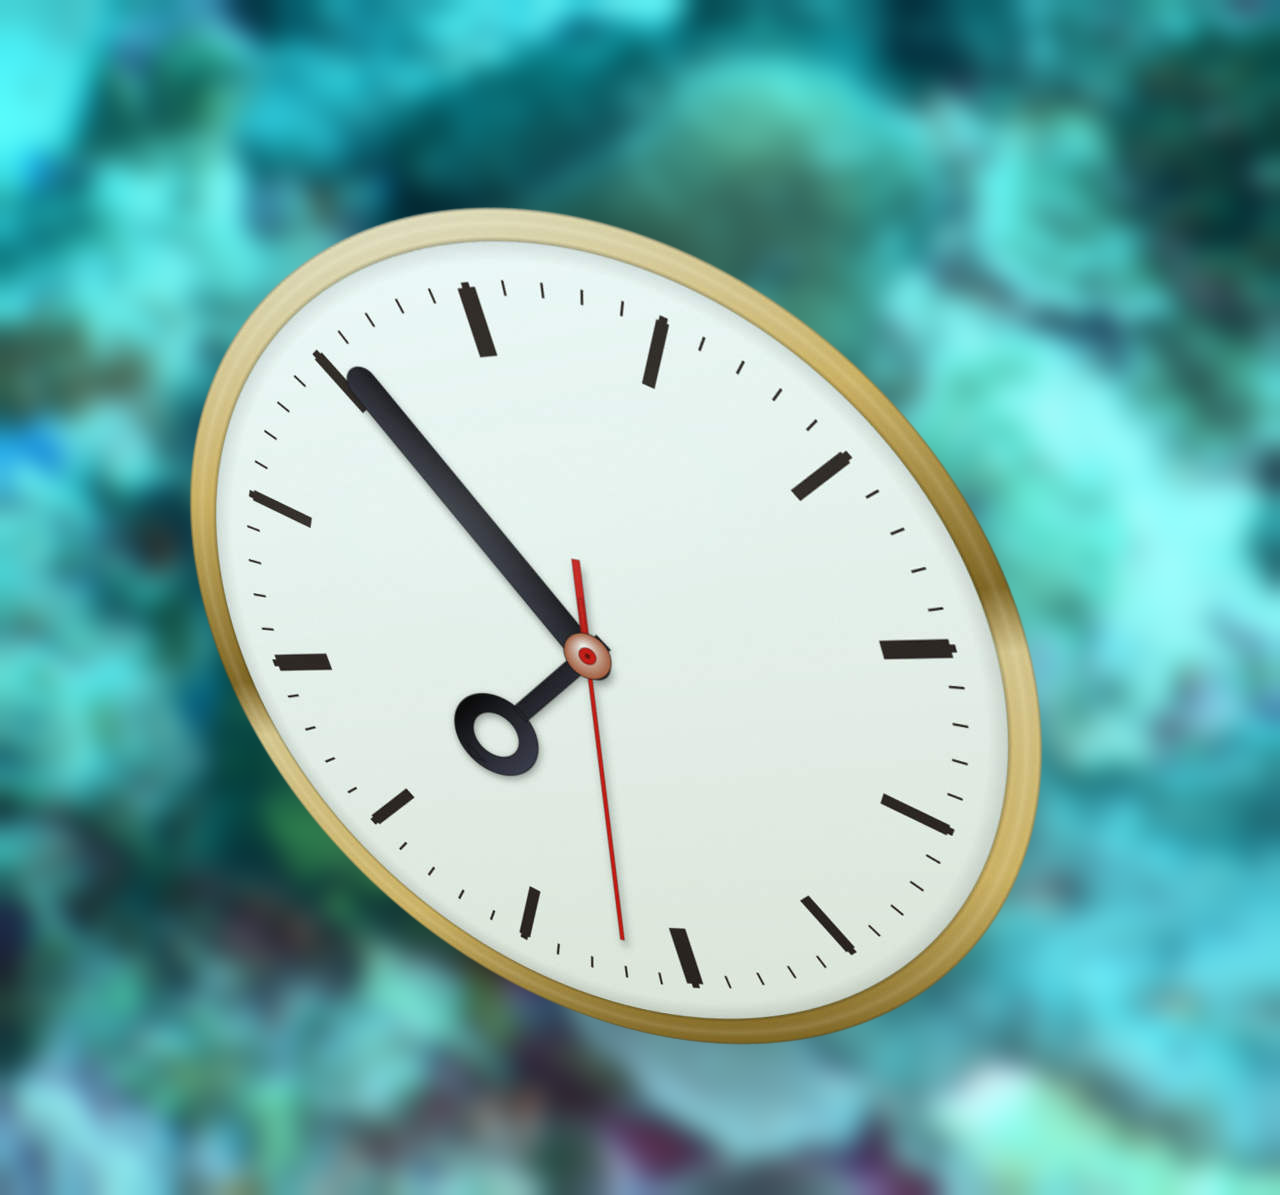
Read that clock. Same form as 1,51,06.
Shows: 7,55,32
